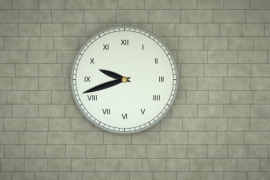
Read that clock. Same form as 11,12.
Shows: 9,42
